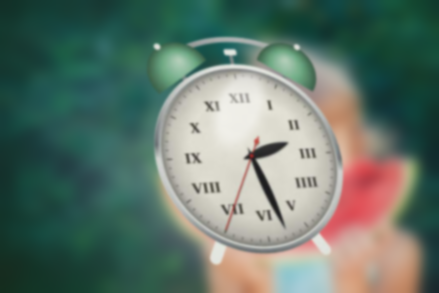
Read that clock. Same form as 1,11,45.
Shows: 2,27,35
